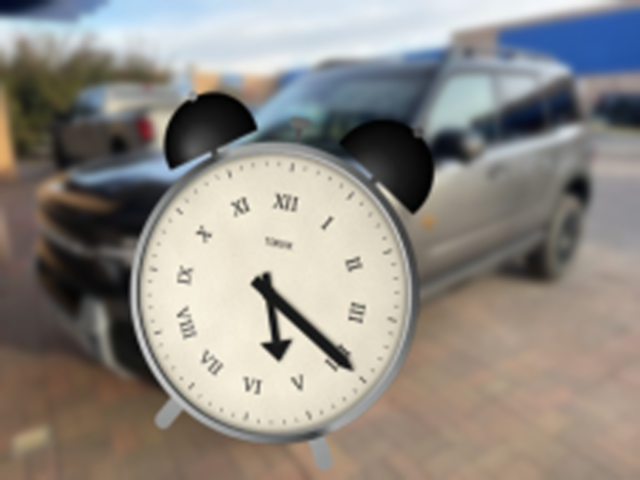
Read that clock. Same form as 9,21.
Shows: 5,20
